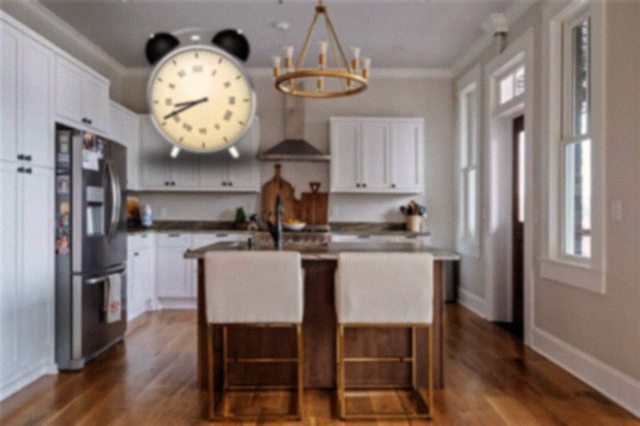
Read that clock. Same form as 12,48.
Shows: 8,41
